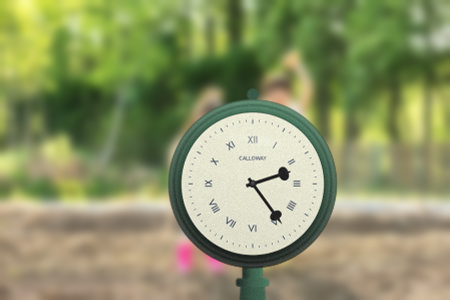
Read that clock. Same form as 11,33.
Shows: 2,24
